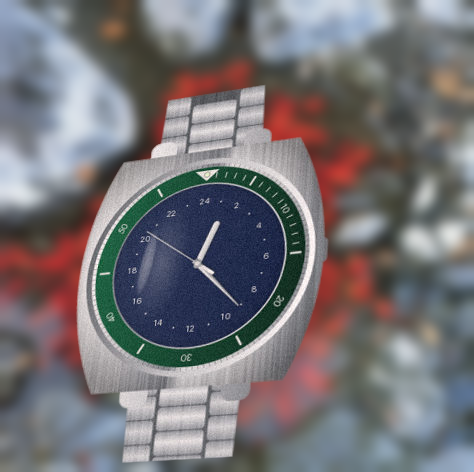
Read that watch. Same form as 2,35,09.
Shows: 1,22,51
